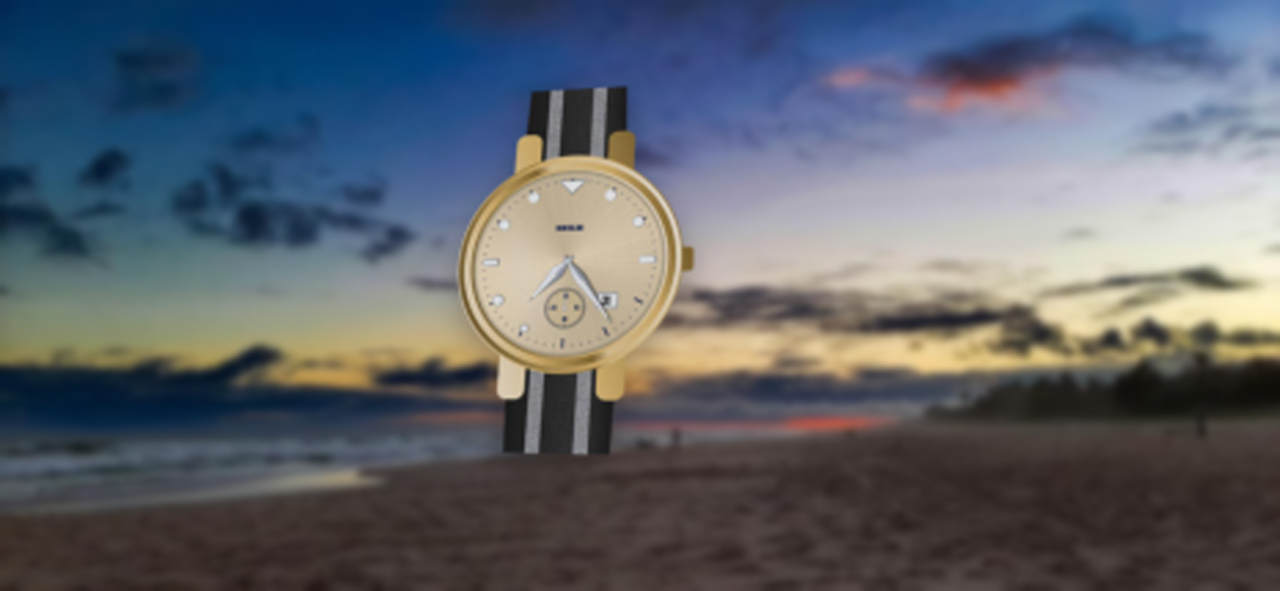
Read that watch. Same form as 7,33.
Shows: 7,24
